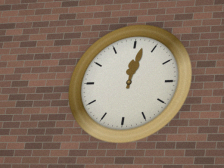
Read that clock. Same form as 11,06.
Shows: 12,02
